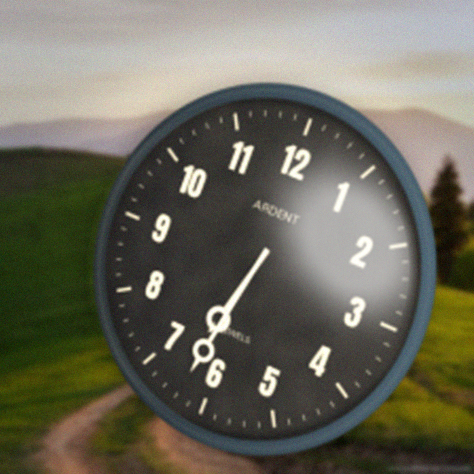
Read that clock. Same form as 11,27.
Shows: 6,32
